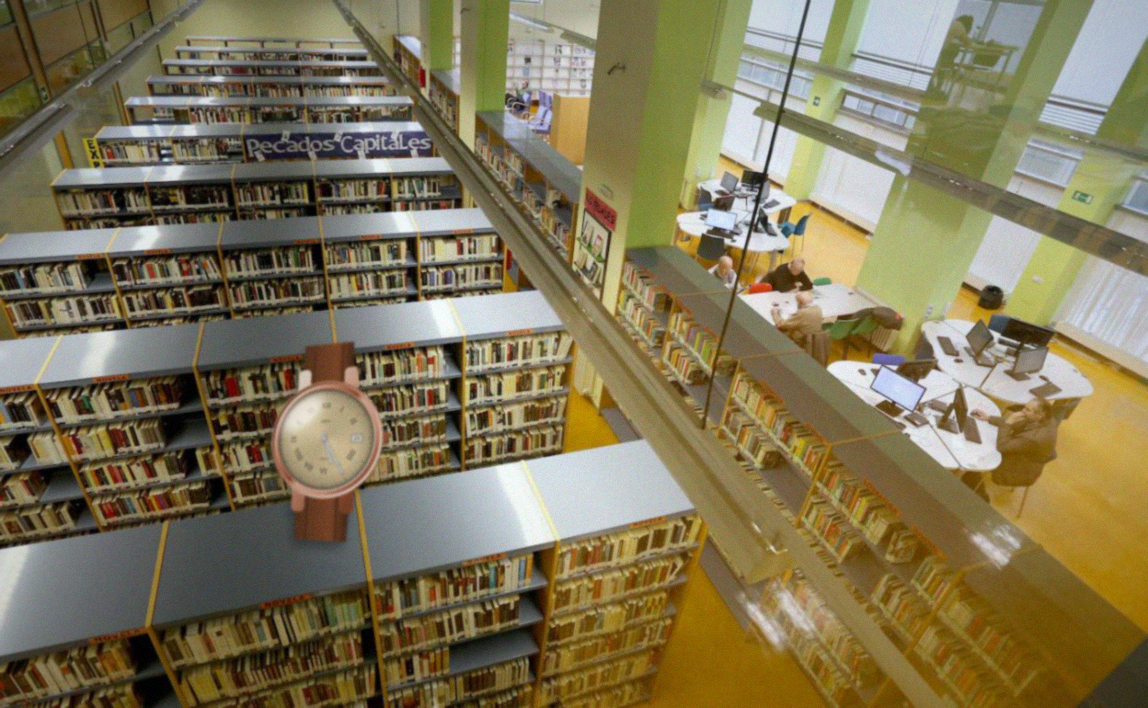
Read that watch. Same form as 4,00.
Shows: 5,25
